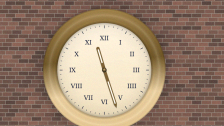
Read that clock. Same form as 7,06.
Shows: 11,27
